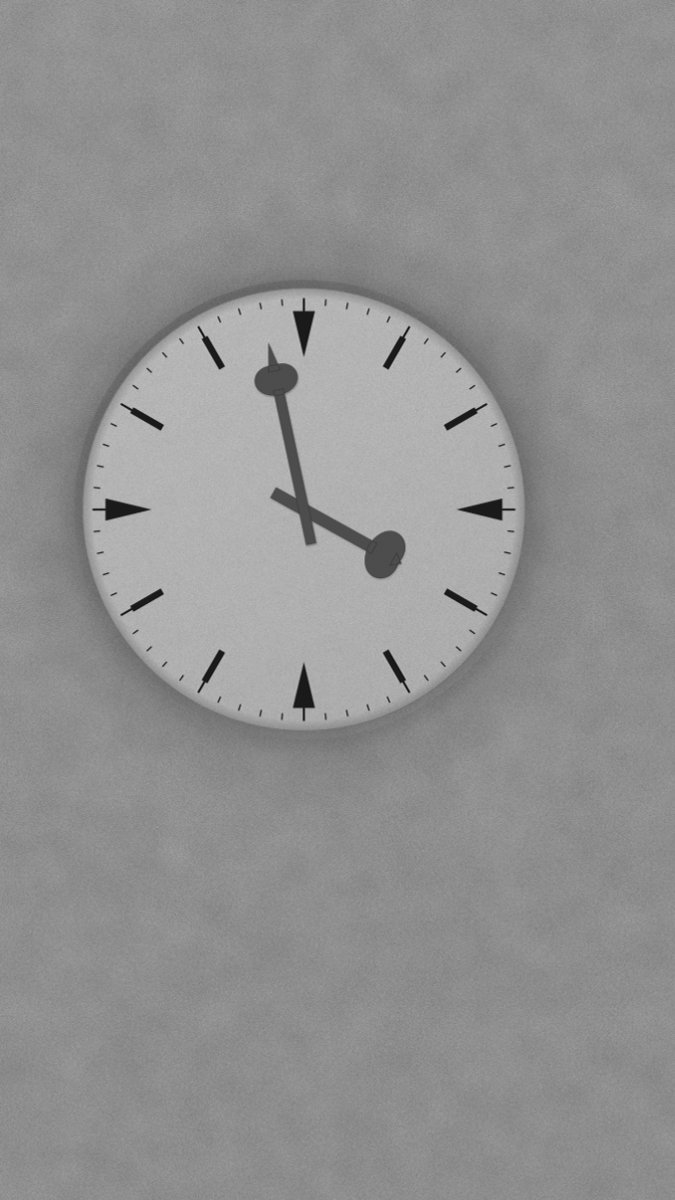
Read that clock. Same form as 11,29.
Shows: 3,58
